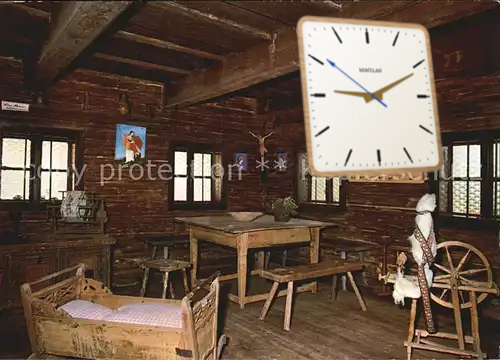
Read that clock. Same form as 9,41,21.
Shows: 9,10,51
